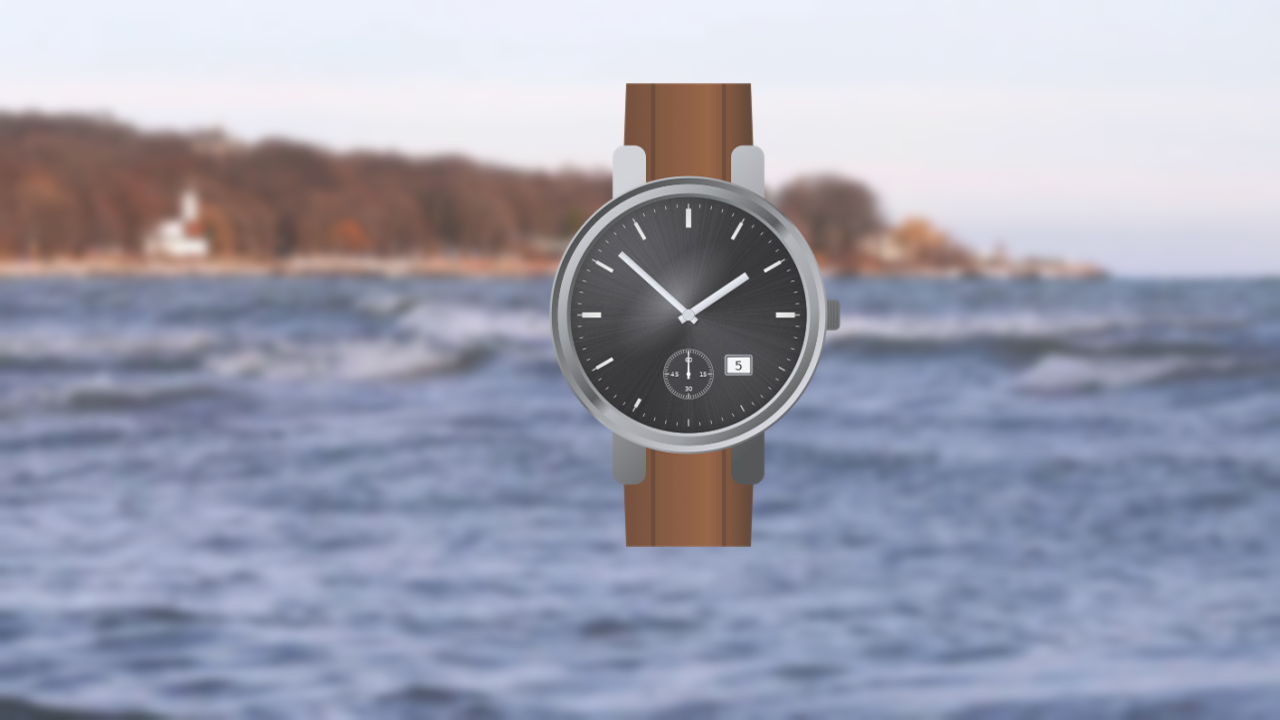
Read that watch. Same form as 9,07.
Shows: 1,52
